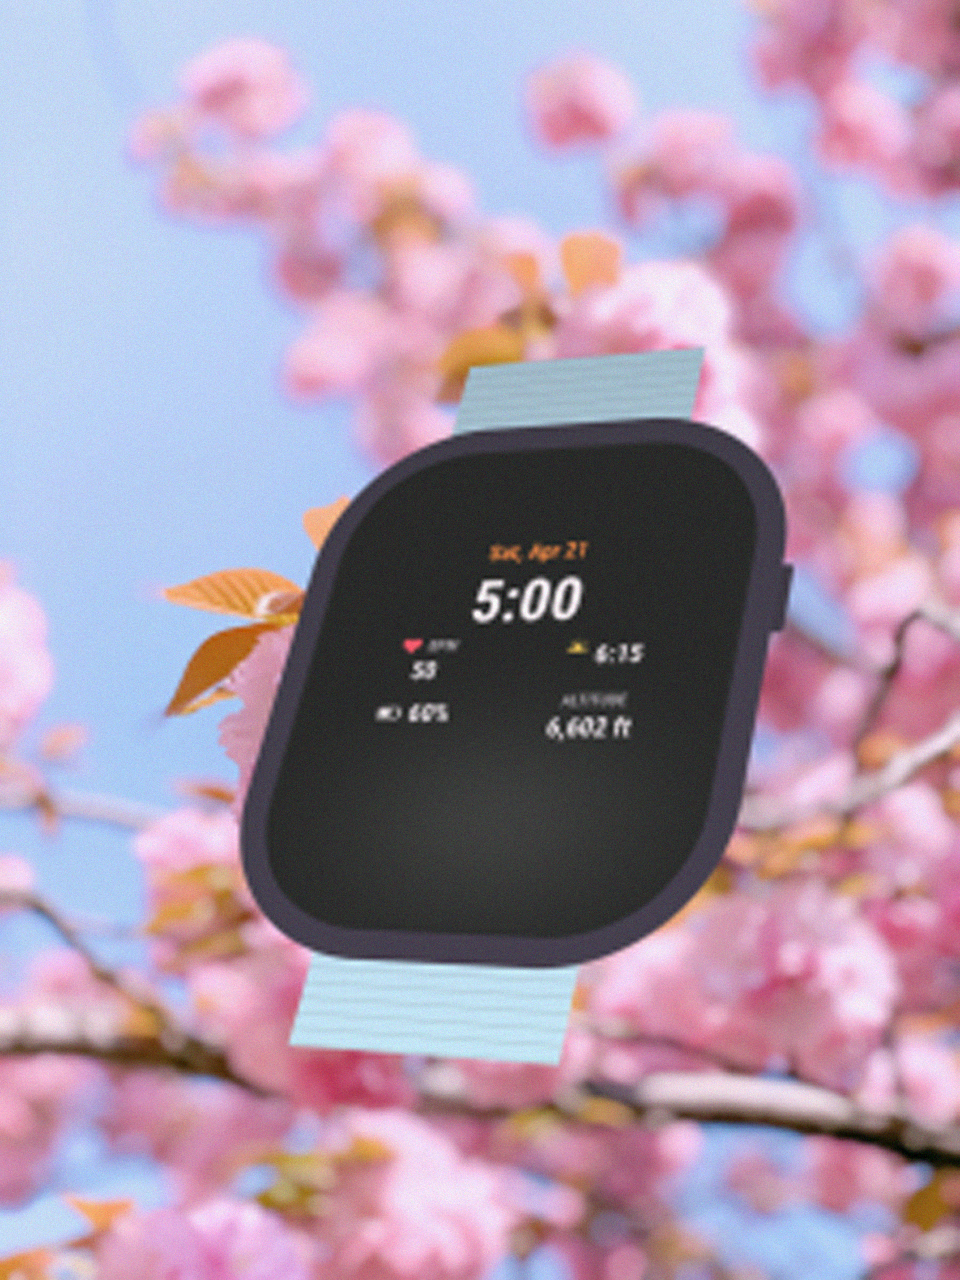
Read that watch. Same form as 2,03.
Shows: 5,00
